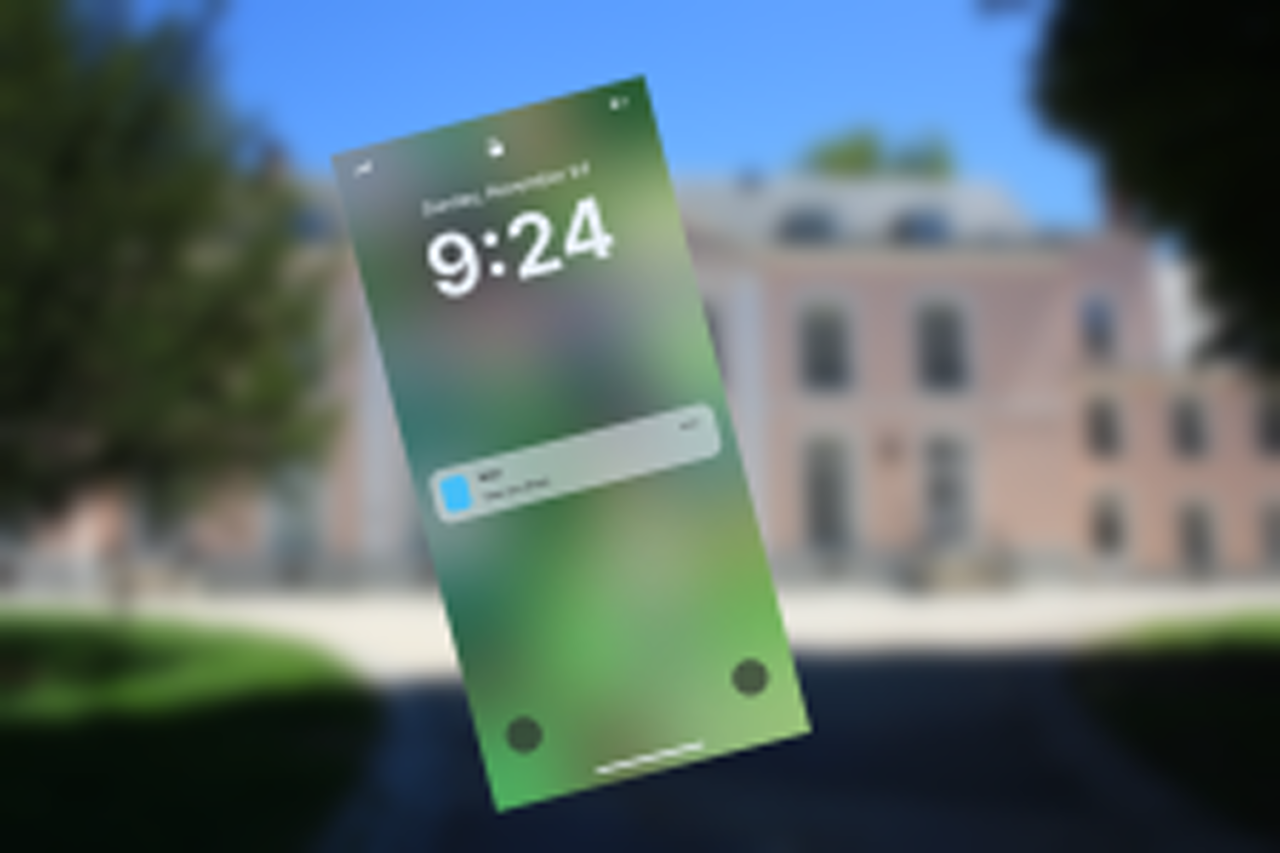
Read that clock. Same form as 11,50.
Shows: 9,24
